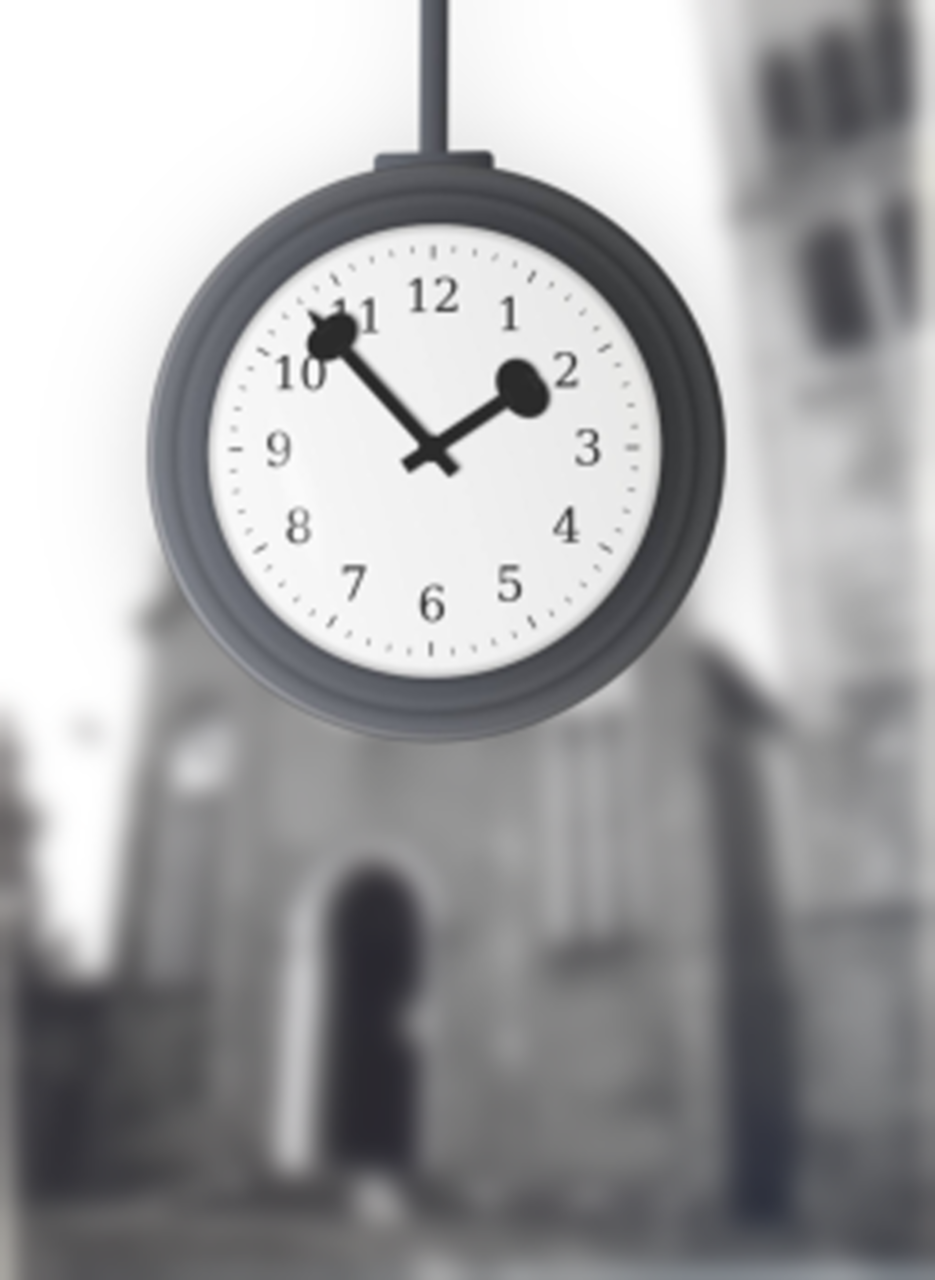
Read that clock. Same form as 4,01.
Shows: 1,53
